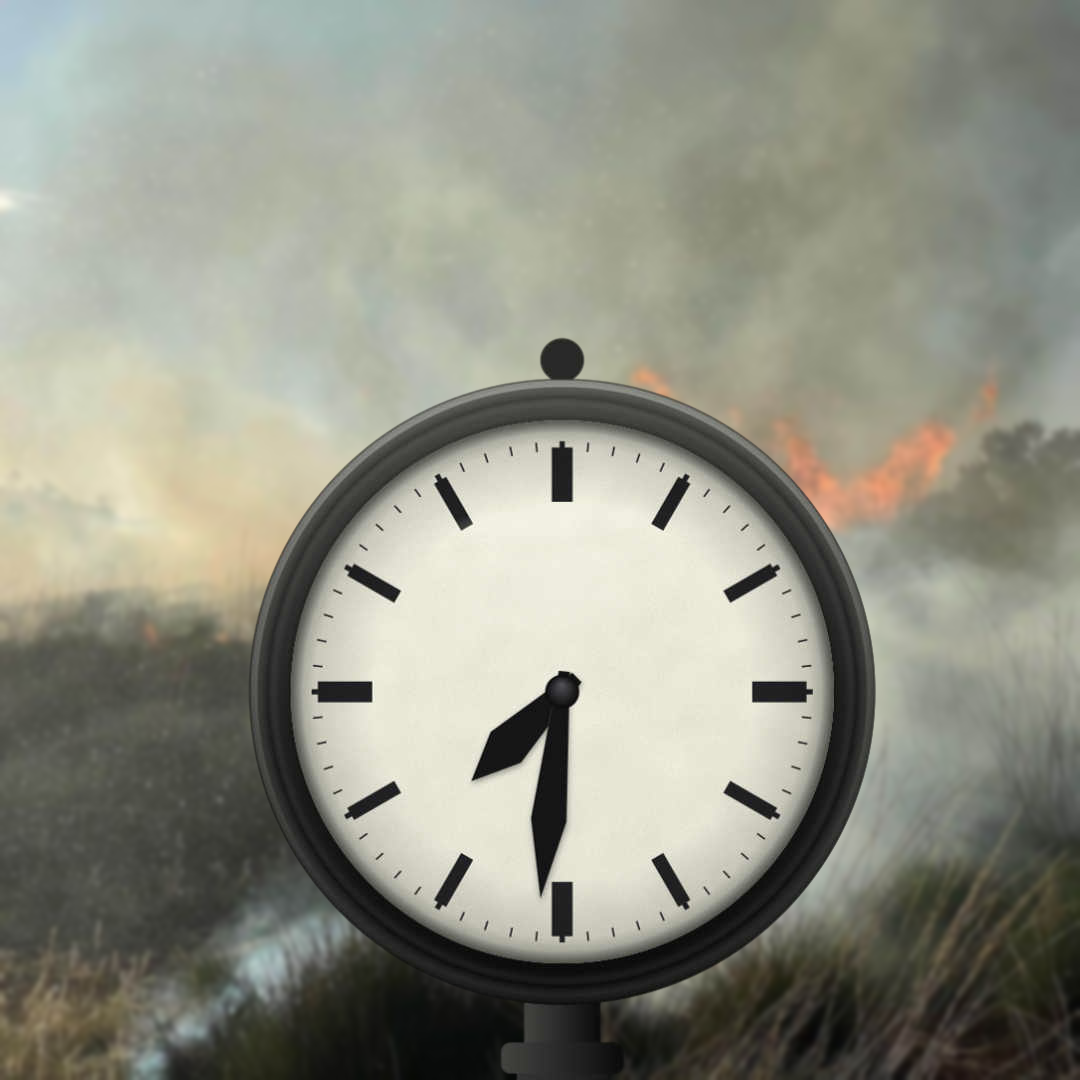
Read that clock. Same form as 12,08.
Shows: 7,31
